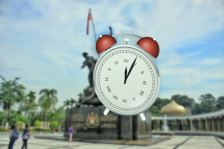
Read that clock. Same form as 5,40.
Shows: 12,04
